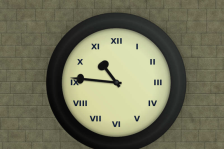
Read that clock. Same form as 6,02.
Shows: 10,46
